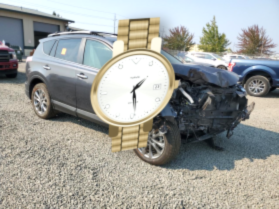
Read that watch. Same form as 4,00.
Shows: 1,29
